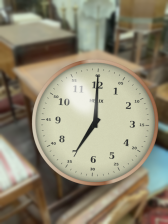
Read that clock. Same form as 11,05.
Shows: 7,00
